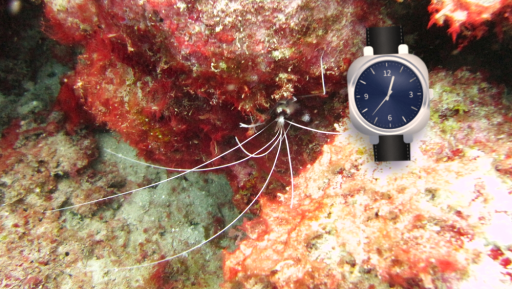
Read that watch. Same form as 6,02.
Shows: 12,37
